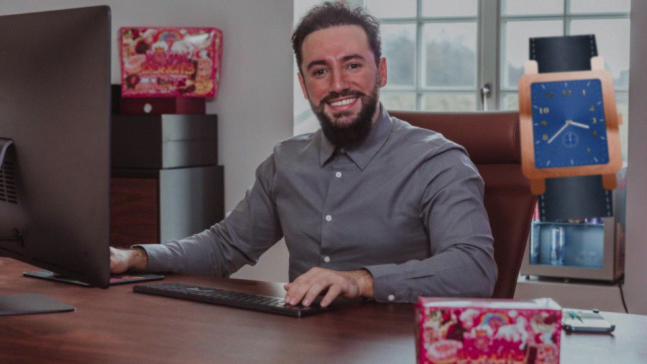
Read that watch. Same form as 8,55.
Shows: 3,38
